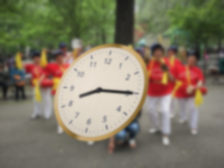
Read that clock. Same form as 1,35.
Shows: 8,15
